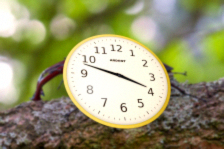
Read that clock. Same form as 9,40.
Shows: 3,48
